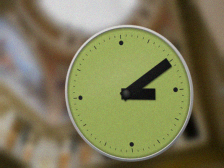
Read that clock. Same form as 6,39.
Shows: 3,10
